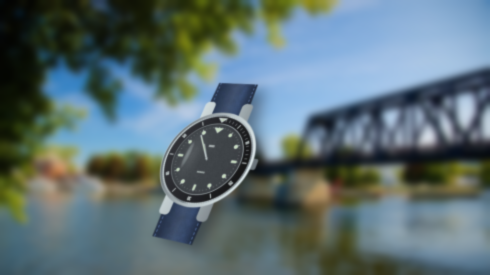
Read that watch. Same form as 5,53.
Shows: 10,54
